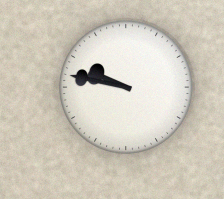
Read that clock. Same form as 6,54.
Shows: 9,47
